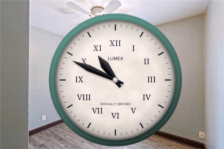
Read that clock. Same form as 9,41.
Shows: 10,49
